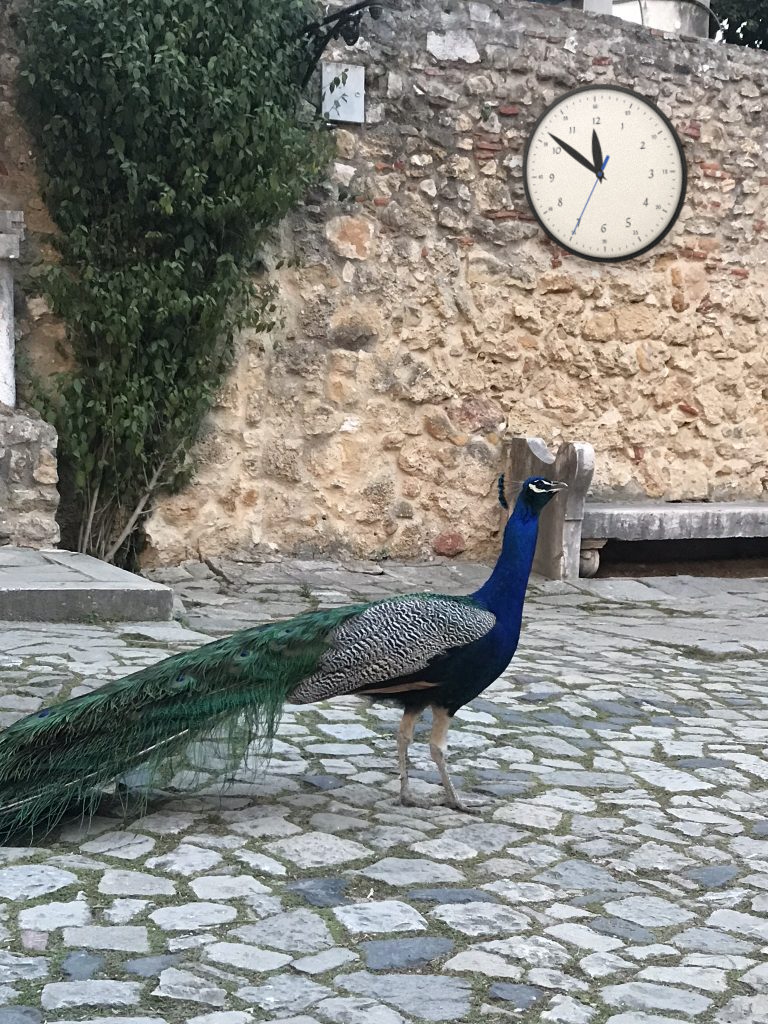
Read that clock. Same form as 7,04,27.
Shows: 11,51,35
